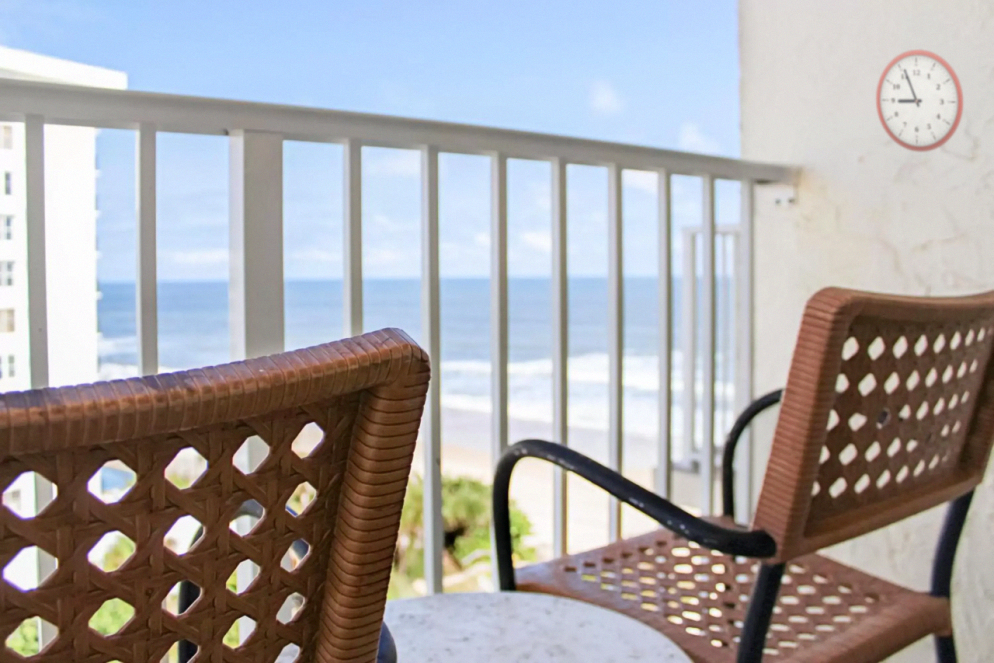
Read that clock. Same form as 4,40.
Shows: 8,56
